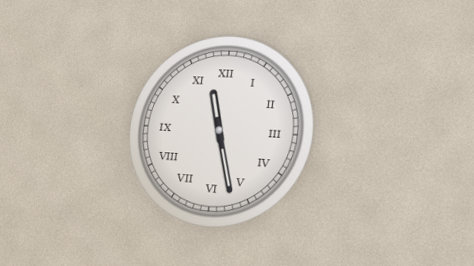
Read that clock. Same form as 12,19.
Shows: 11,27
